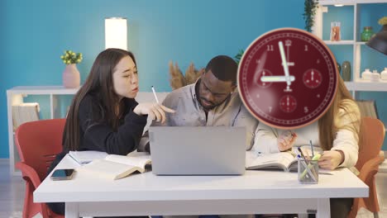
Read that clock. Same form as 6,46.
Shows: 8,58
